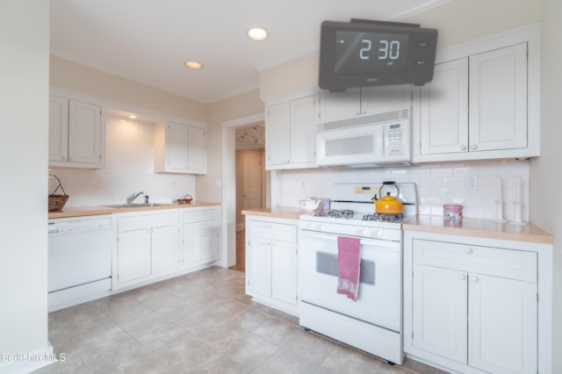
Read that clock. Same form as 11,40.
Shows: 2,30
